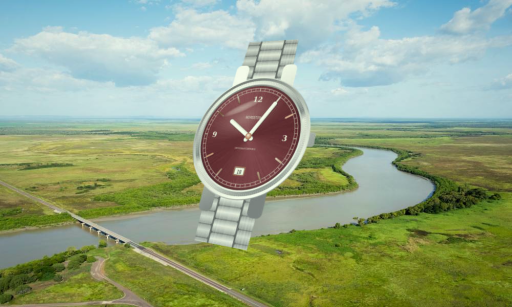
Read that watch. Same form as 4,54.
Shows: 10,05
